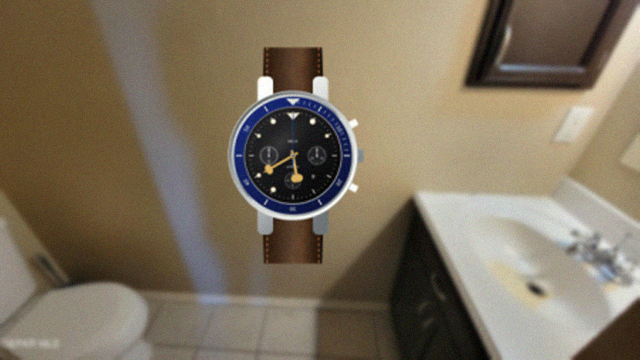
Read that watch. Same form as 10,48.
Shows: 5,40
